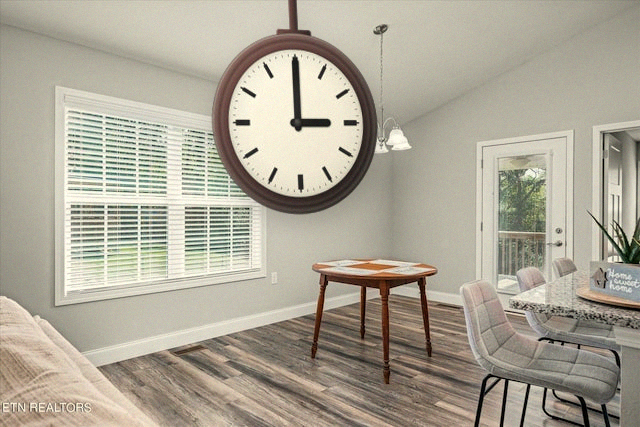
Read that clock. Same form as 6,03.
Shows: 3,00
